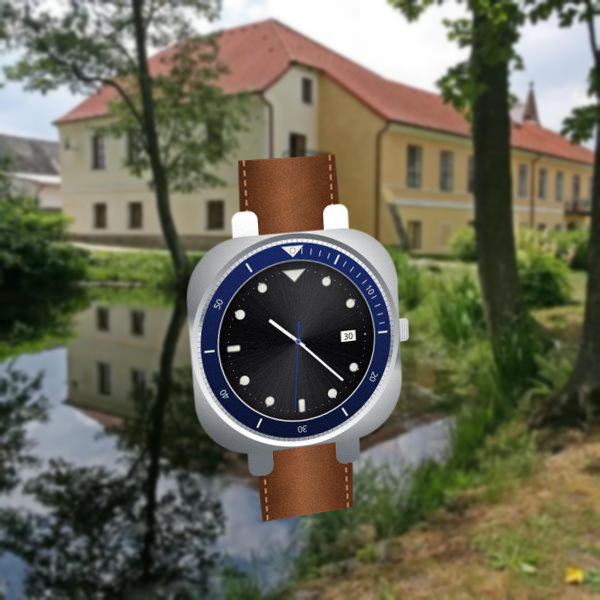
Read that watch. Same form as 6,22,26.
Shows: 10,22,31
